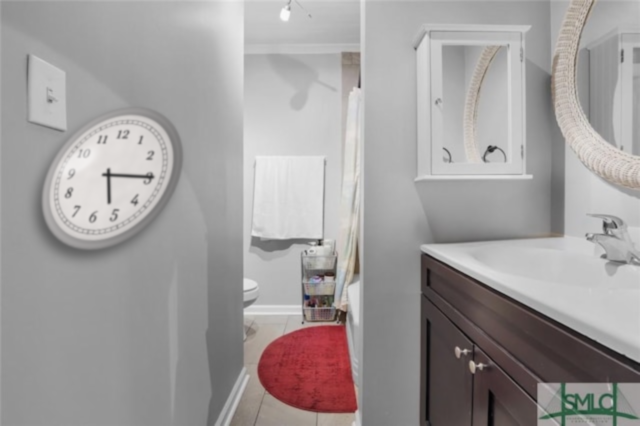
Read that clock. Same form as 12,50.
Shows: 5,15
